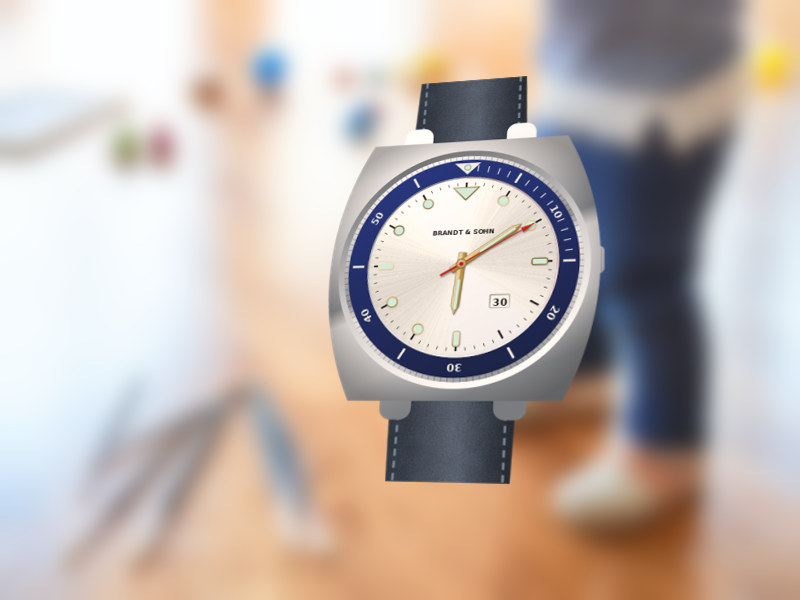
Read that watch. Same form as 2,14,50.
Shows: 6,09,10
